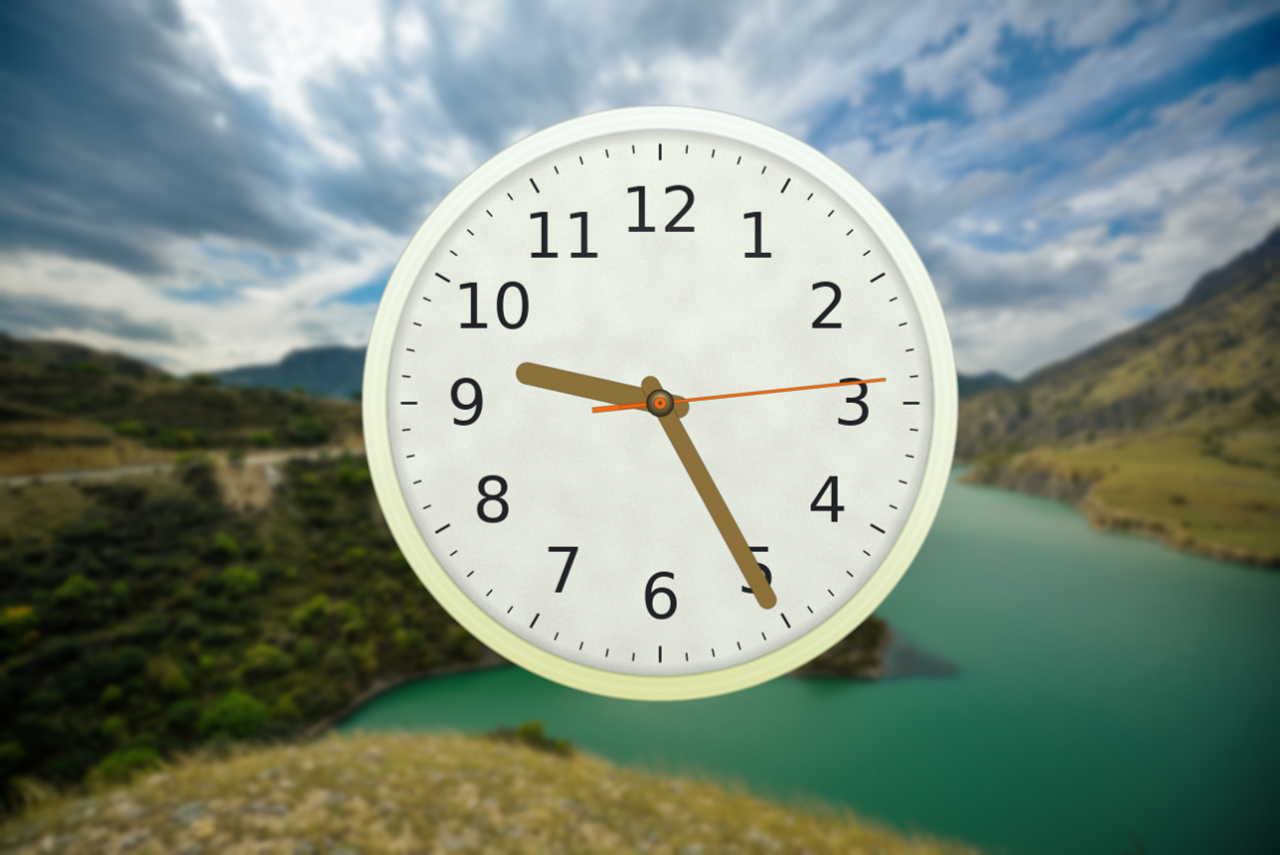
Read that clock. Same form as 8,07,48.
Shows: 9,25,14
